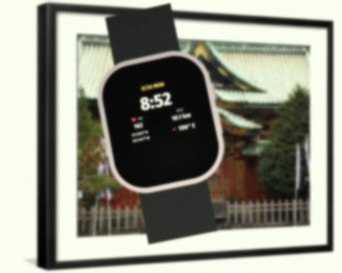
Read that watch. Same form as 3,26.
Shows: 8,52
